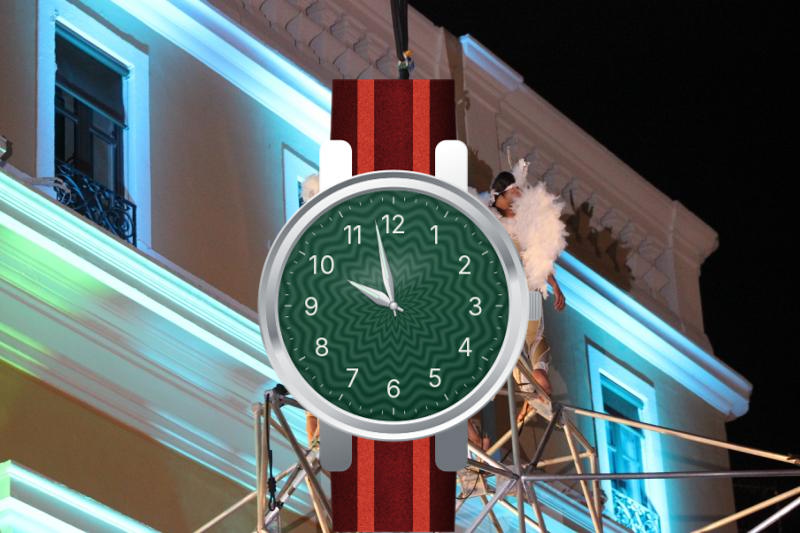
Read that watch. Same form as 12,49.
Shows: 9,58
